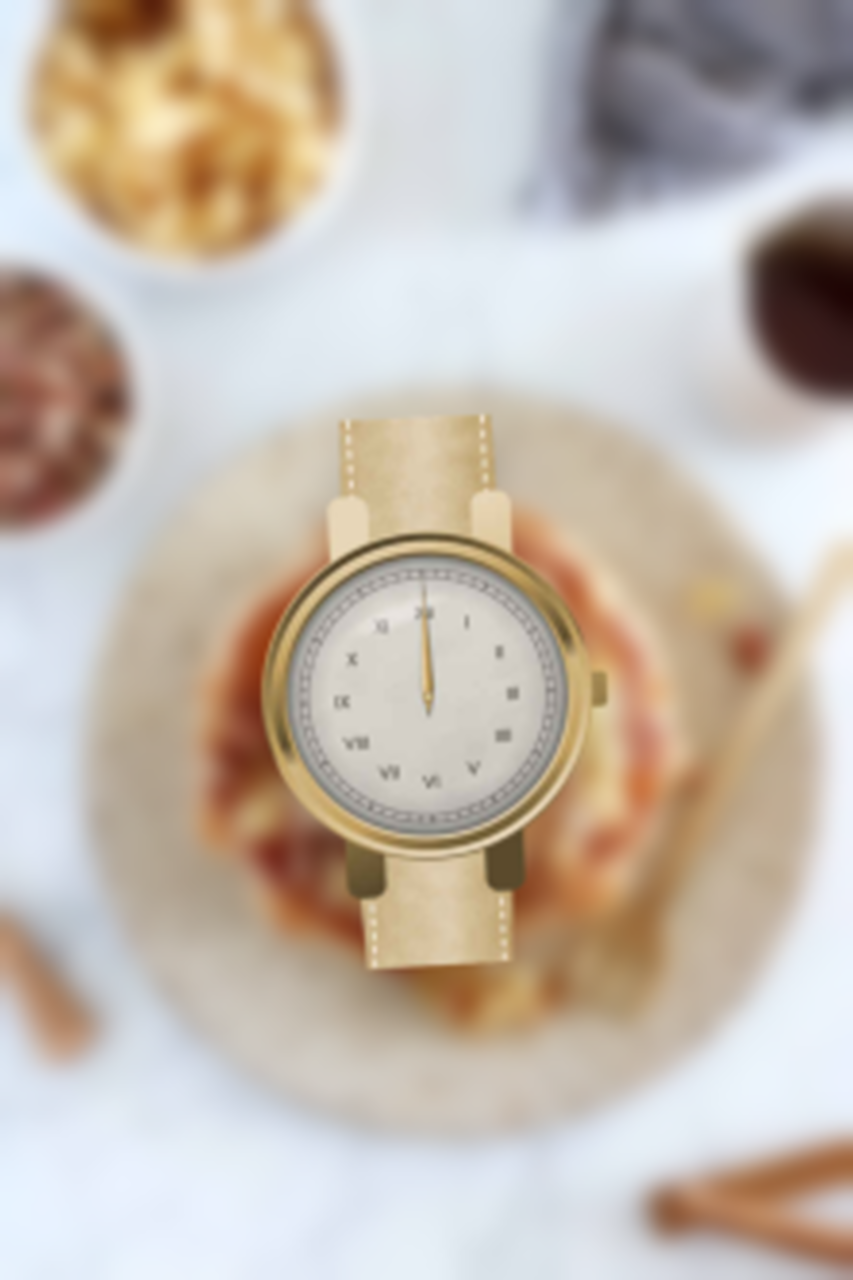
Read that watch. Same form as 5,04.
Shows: 12,00
